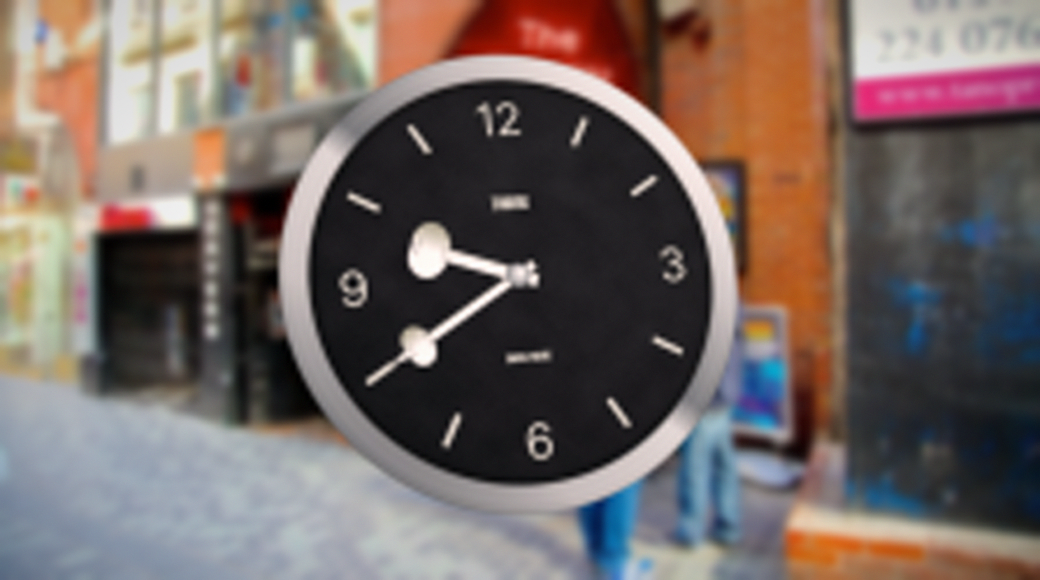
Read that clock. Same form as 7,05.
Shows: 9,40
